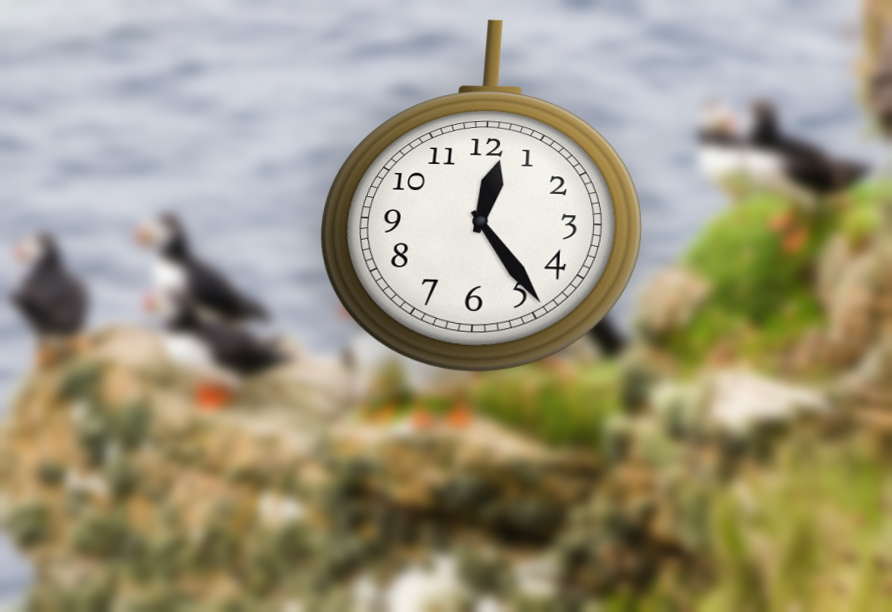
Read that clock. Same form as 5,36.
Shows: 12,24
